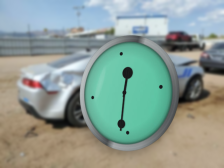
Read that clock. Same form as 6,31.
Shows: 12,32
